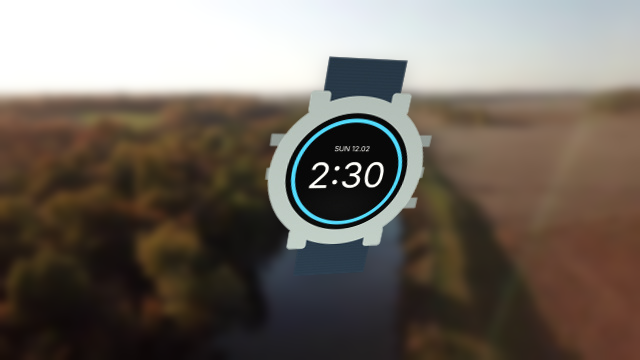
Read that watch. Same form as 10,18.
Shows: 2,30
